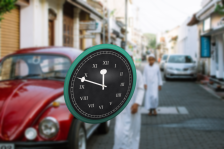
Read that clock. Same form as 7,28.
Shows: 11,48
